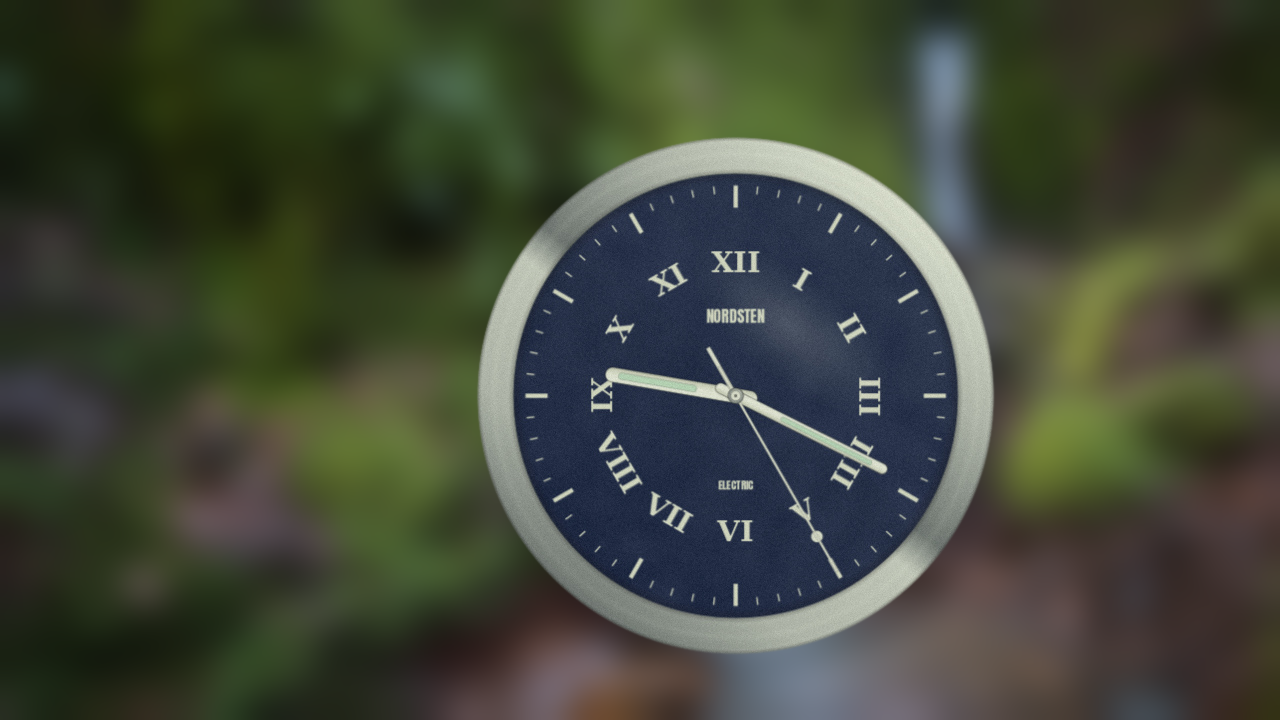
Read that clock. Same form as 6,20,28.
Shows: 9,19,25
